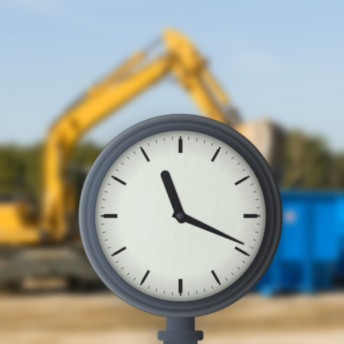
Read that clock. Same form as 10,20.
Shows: 11,19
